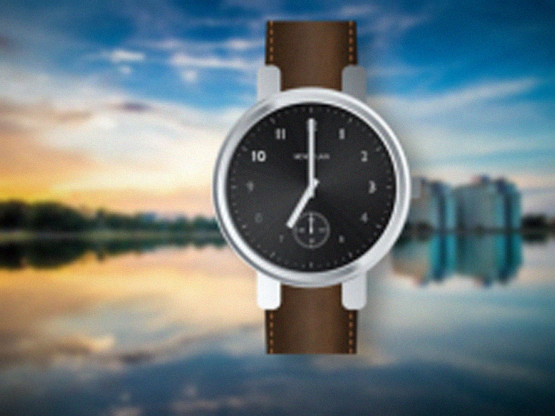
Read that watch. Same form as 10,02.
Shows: 7,00
